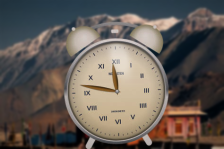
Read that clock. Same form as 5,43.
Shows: 11,47
